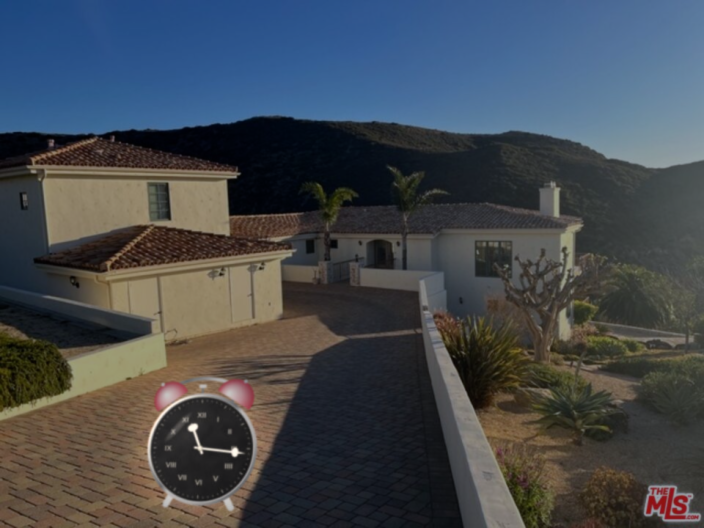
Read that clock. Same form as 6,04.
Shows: 11,16
